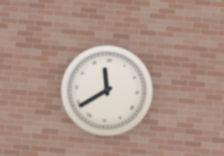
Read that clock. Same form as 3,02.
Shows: 11,39
